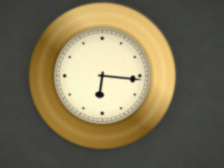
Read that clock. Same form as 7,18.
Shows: 6,16
